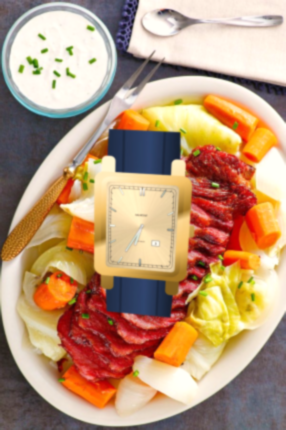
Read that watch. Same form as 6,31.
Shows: 6,35
